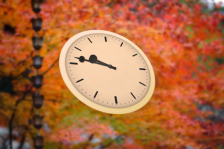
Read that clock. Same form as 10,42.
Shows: 9,47
